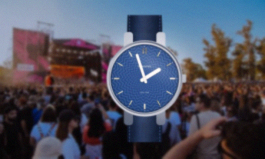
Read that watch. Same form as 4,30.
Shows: 1,57
